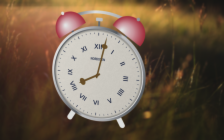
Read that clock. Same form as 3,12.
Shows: 8,02
